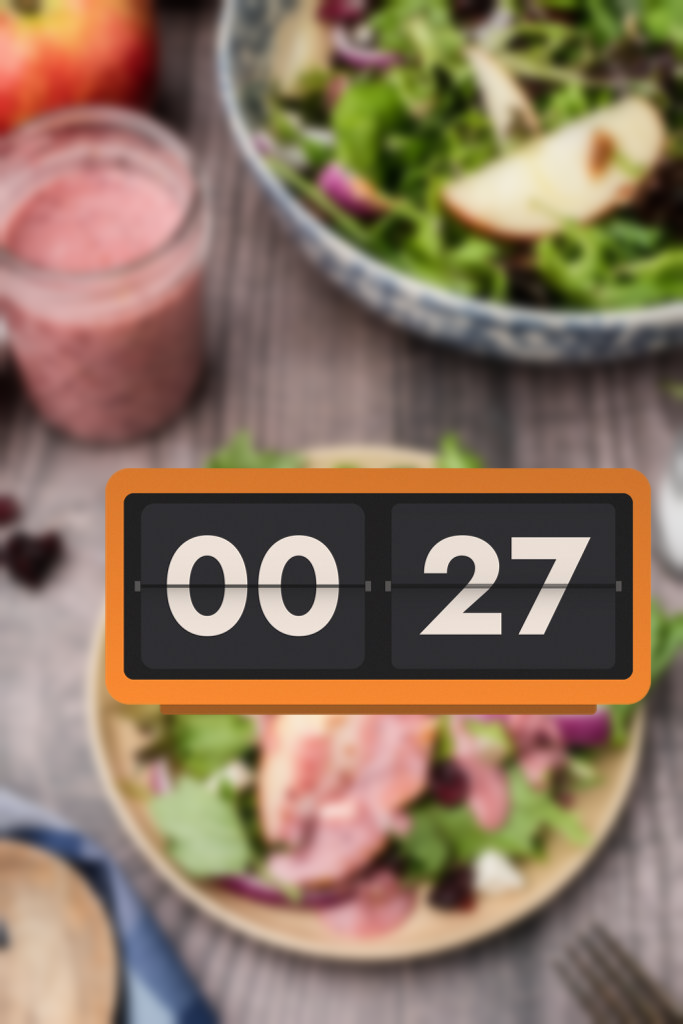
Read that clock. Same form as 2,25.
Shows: 0,27
